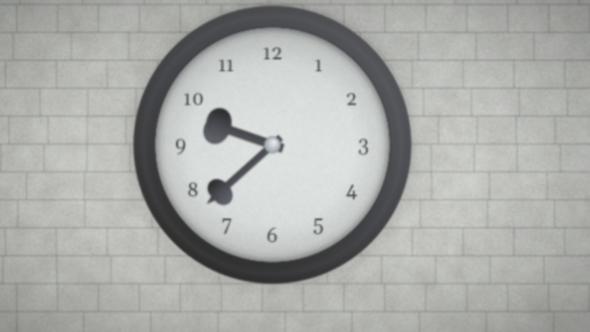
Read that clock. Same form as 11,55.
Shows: 9,38
